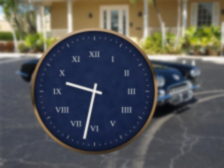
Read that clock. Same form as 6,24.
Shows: 9,32
